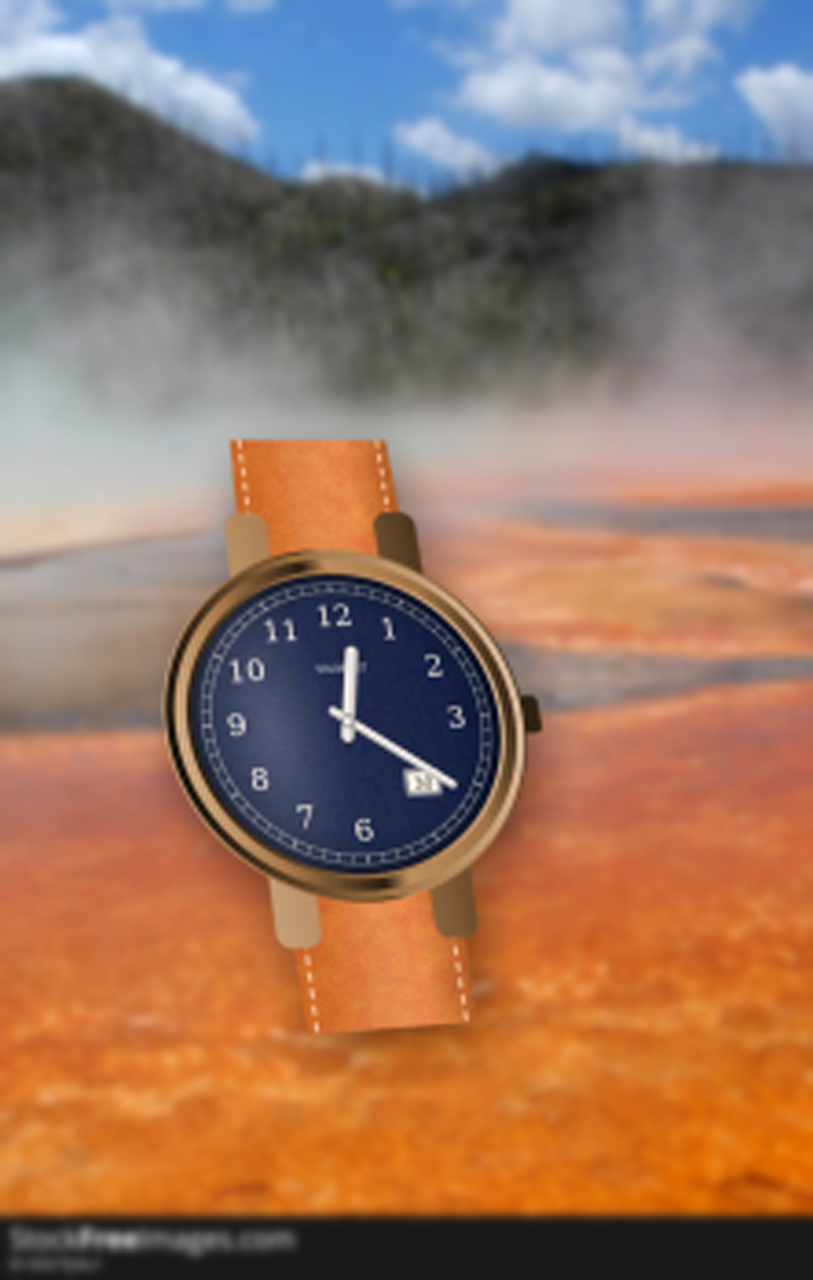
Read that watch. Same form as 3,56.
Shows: 12,21
